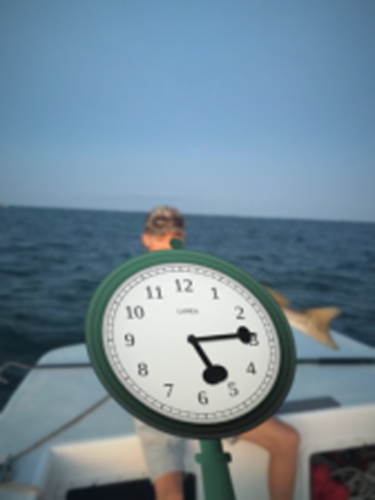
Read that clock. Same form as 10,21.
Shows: 5,14
